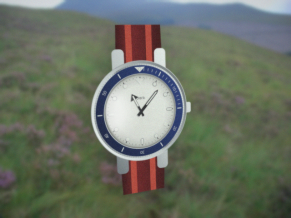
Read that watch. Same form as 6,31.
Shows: 11,07
